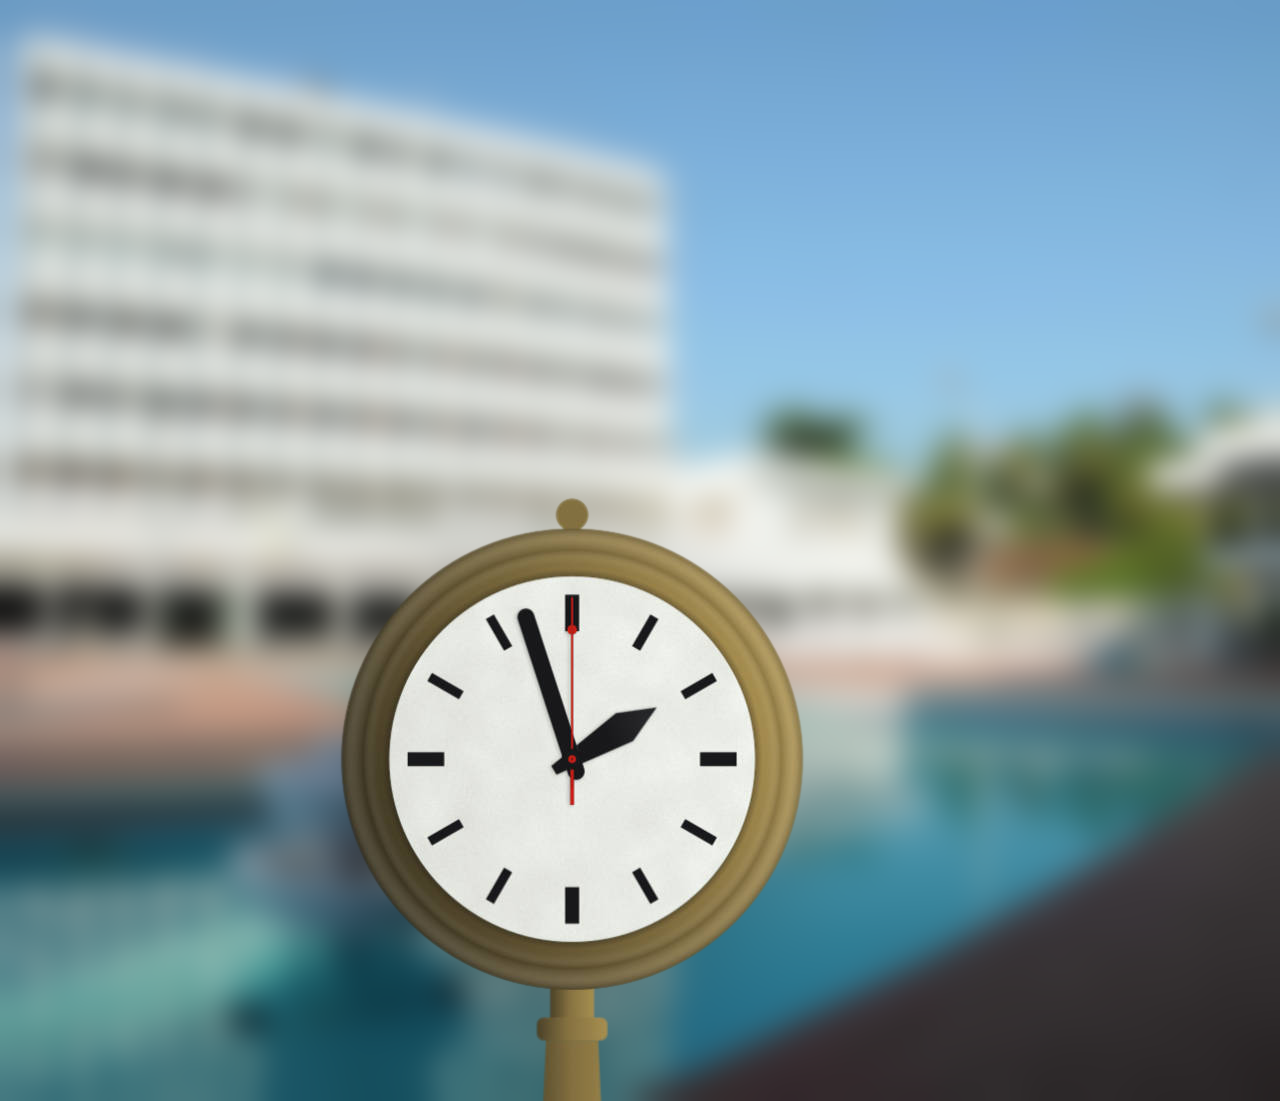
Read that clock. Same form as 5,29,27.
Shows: 1,57,00
